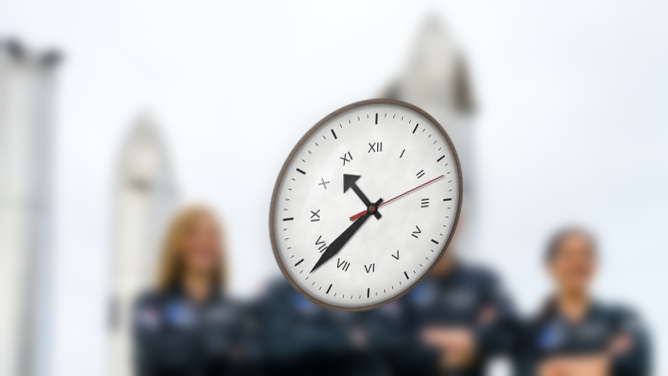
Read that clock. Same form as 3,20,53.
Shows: 10,38,12
